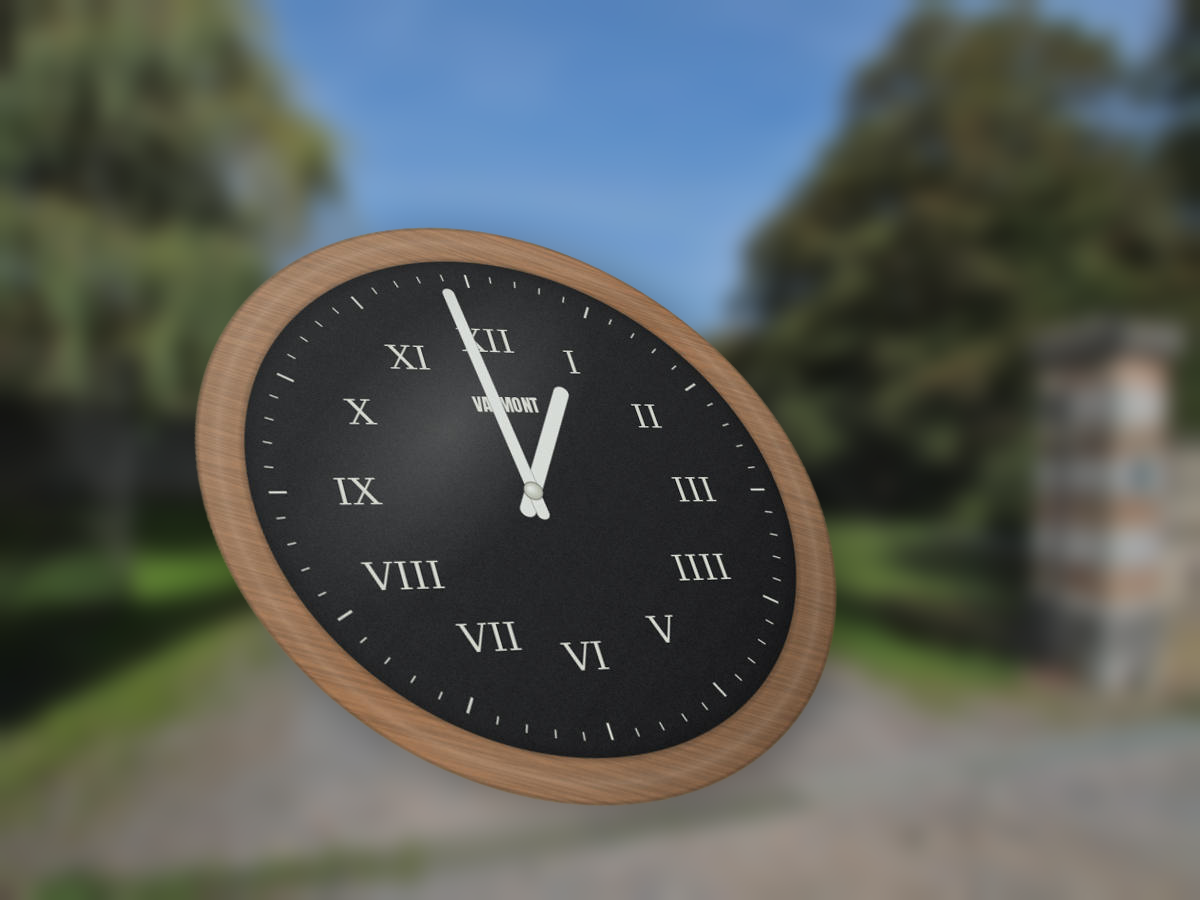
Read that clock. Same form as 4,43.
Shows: 12,59
